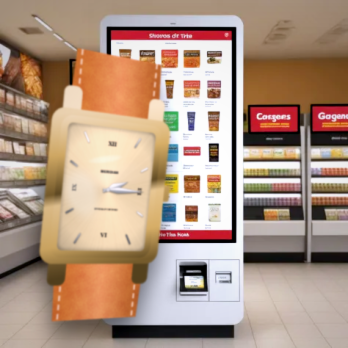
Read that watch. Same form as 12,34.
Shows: 2,15
